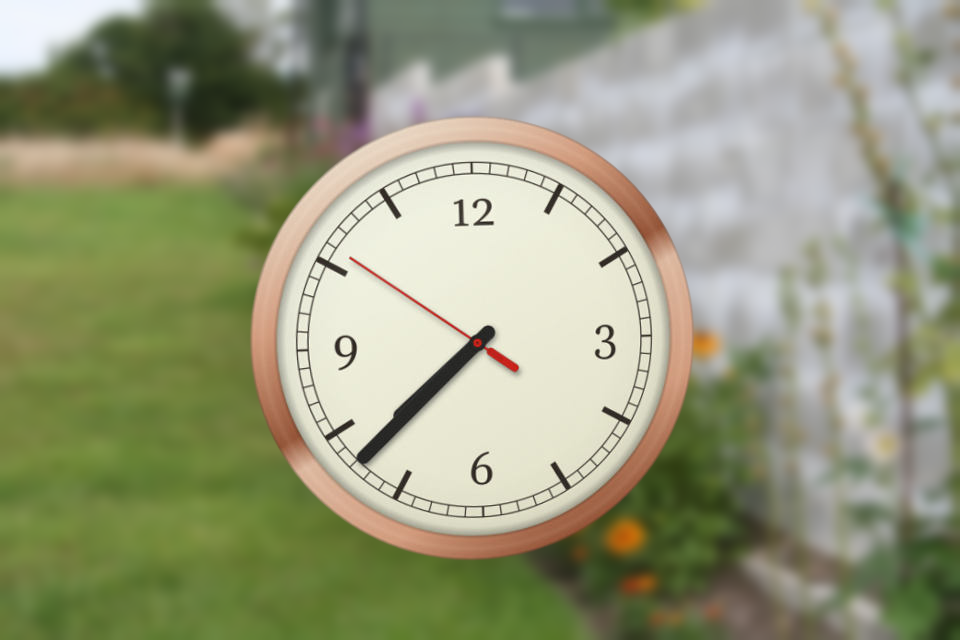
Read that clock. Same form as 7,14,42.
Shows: 7,37,51
